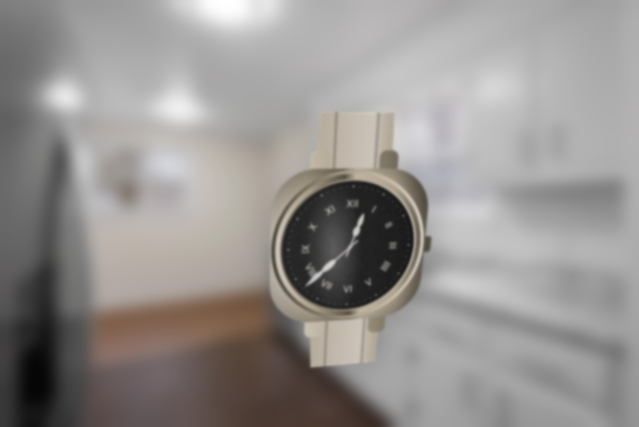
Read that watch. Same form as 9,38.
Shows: 12,38
